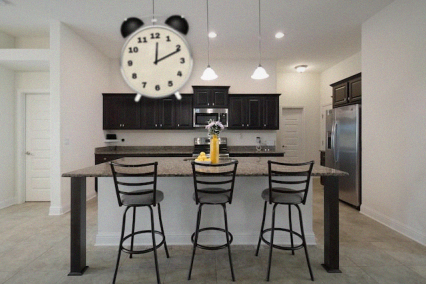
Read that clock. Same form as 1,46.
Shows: 12,11
